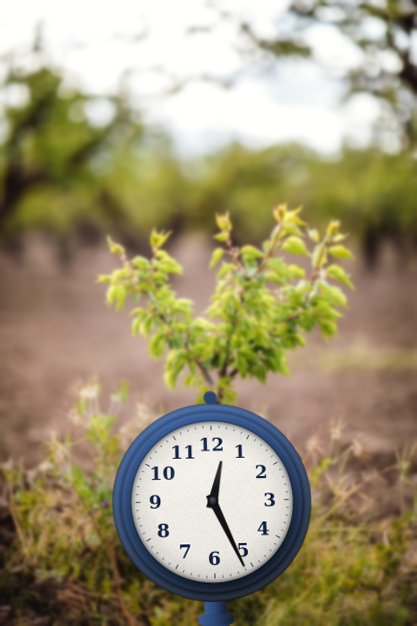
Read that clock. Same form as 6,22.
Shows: 12,26
